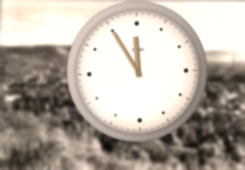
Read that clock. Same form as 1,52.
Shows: 11,55
